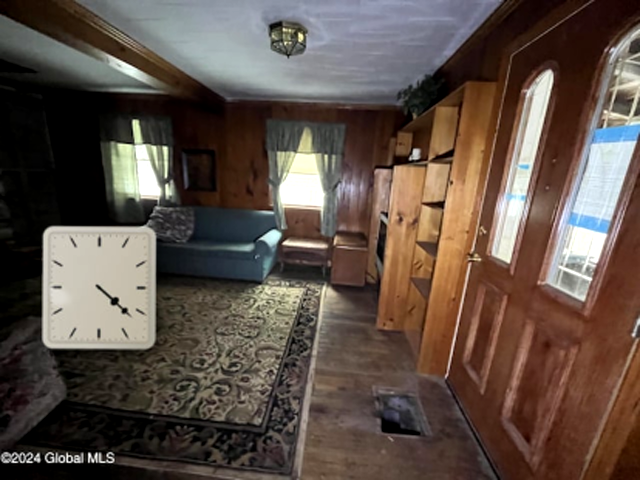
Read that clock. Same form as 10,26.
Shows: 4,22
